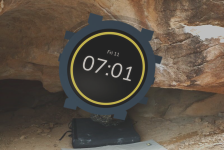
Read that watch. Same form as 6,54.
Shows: 7,01
